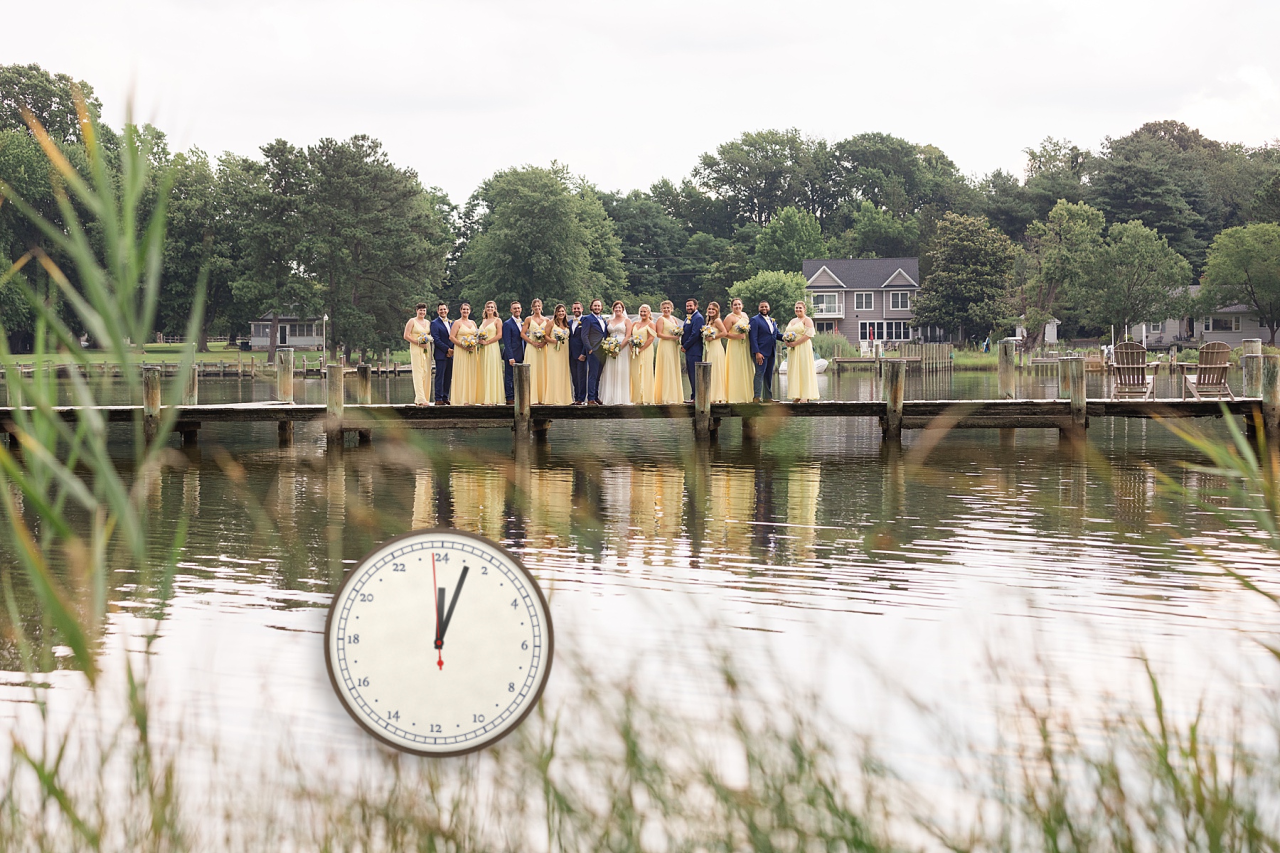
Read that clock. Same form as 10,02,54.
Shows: 0,02,59
